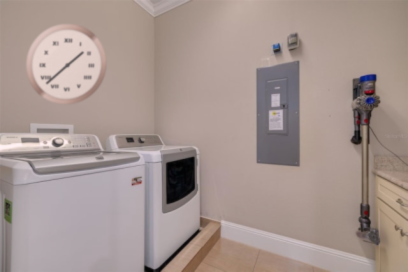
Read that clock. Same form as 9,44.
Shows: 1,38
